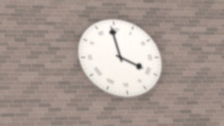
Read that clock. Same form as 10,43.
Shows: 3,59
